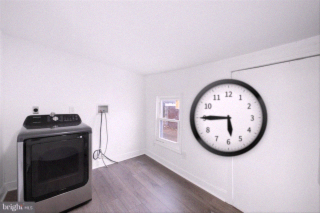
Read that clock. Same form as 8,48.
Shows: 5,45
